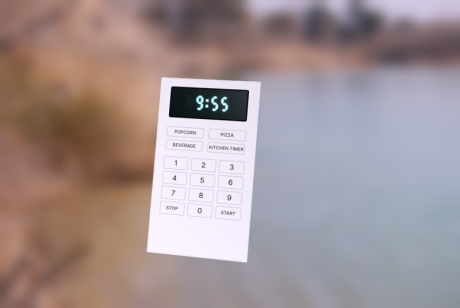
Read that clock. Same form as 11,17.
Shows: 9,55
